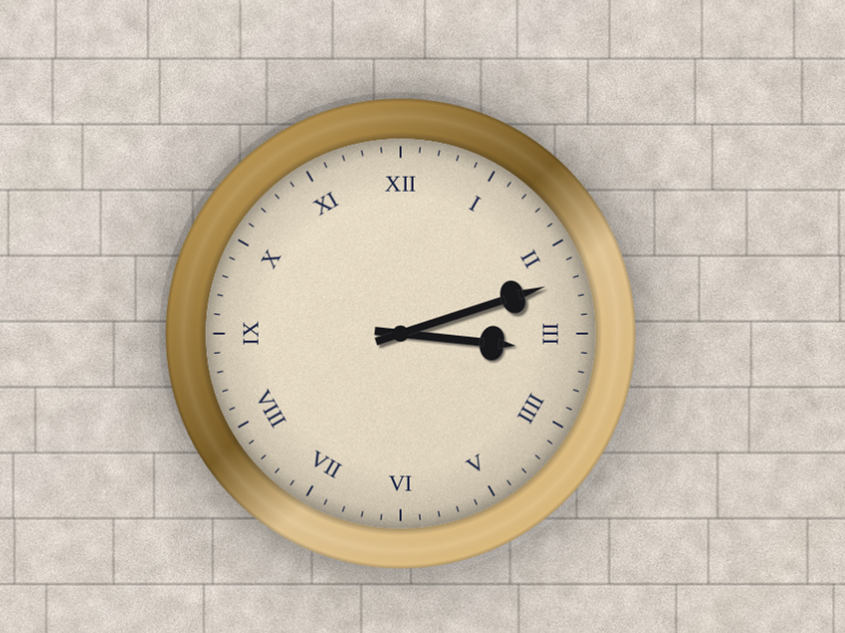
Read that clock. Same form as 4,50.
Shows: 3,12
